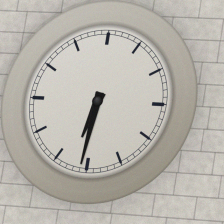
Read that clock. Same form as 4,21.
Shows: 6,31
